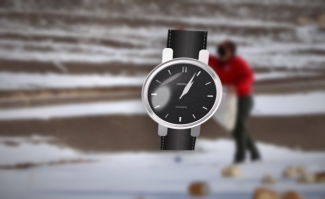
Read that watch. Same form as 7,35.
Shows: 1,04
